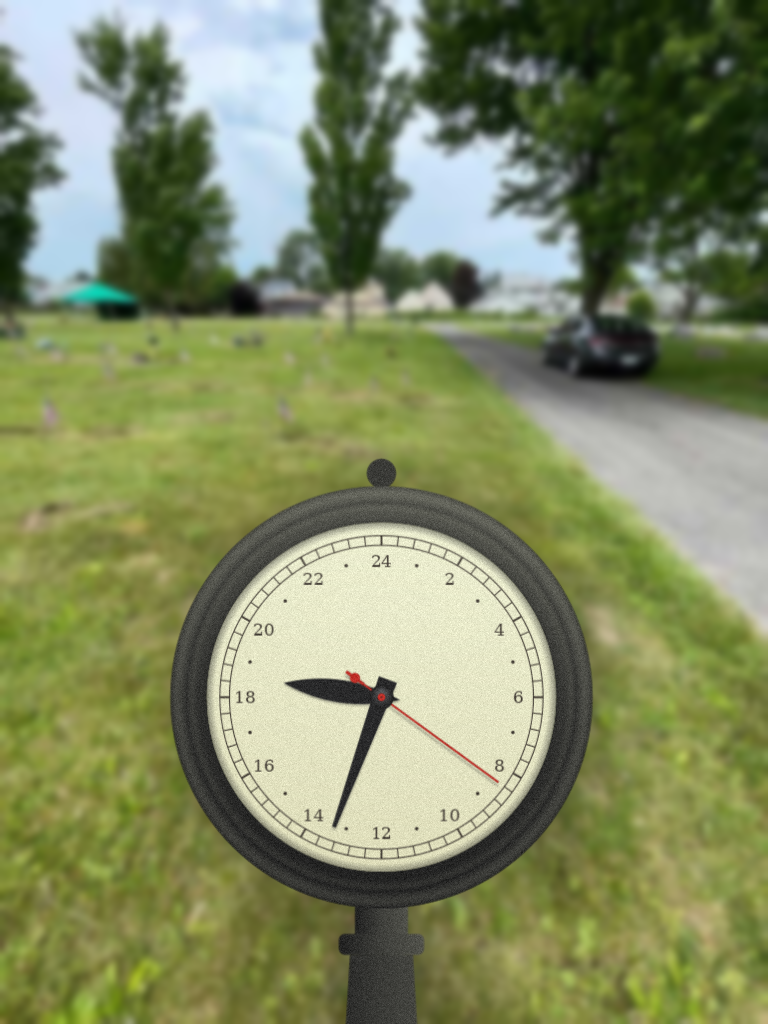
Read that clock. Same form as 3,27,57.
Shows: 18,33,21
